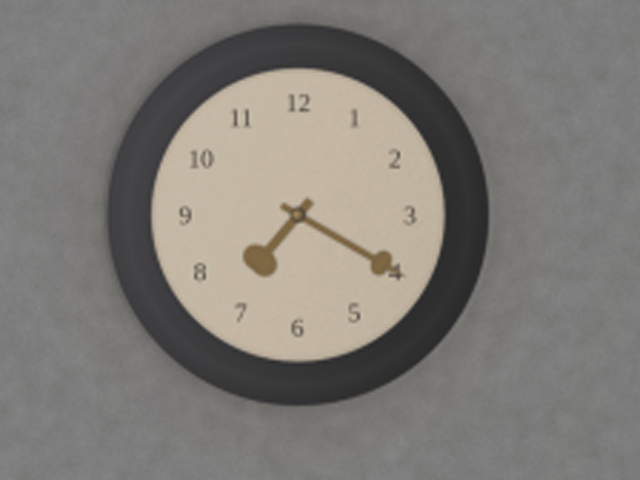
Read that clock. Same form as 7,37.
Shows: 7,20
